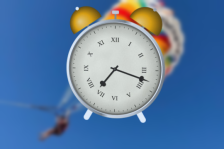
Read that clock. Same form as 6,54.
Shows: 7,18
